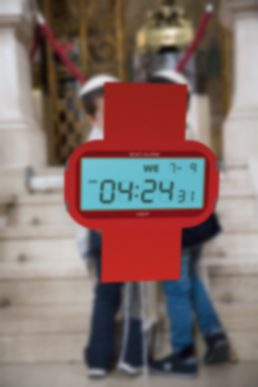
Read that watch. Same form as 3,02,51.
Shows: 4,24,31
